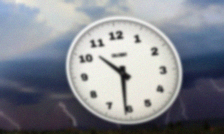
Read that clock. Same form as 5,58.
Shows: 10,31
